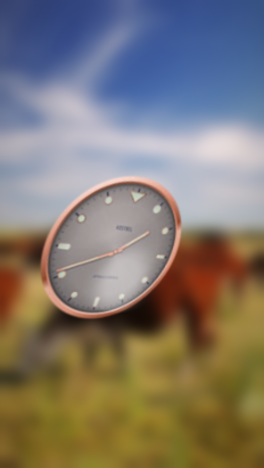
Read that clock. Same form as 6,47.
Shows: 1,41
